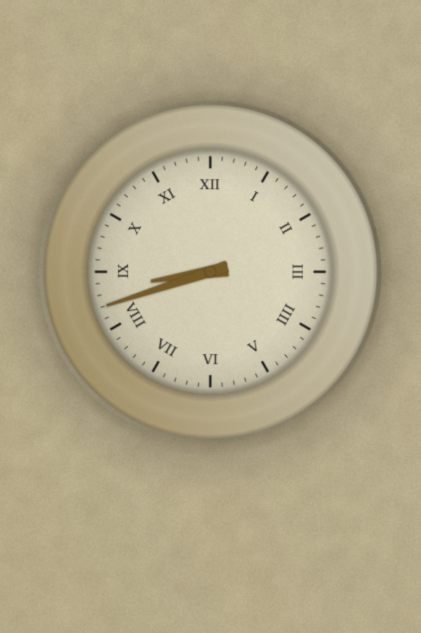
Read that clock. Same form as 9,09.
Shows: 8,42
